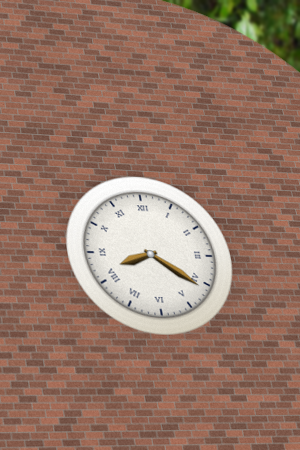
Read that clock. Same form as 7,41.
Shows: 8,21
